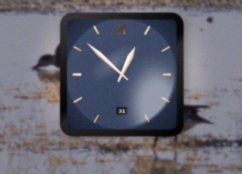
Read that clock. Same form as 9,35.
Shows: 12,52
